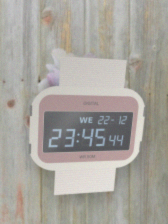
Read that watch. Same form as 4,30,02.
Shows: 23,45,44
